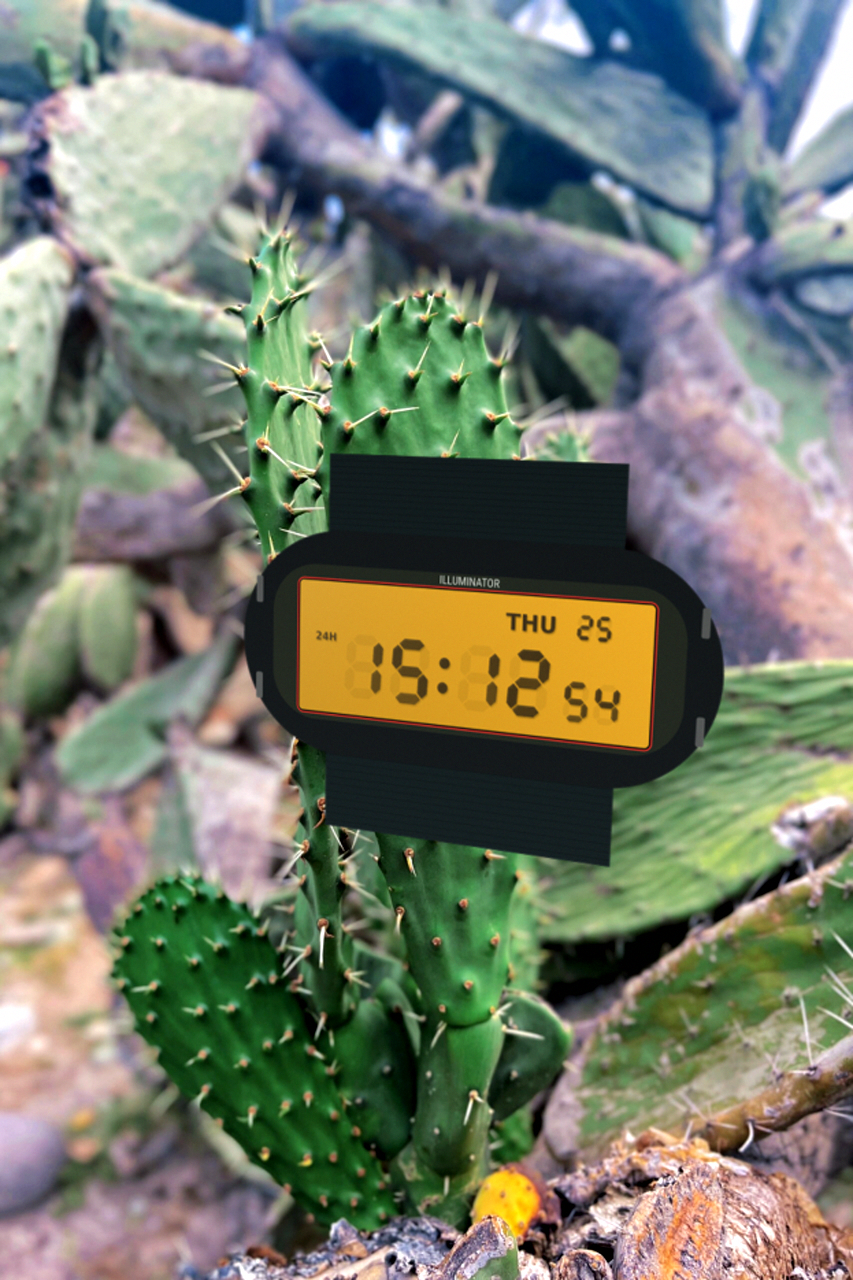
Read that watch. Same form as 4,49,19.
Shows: 15,12,54
